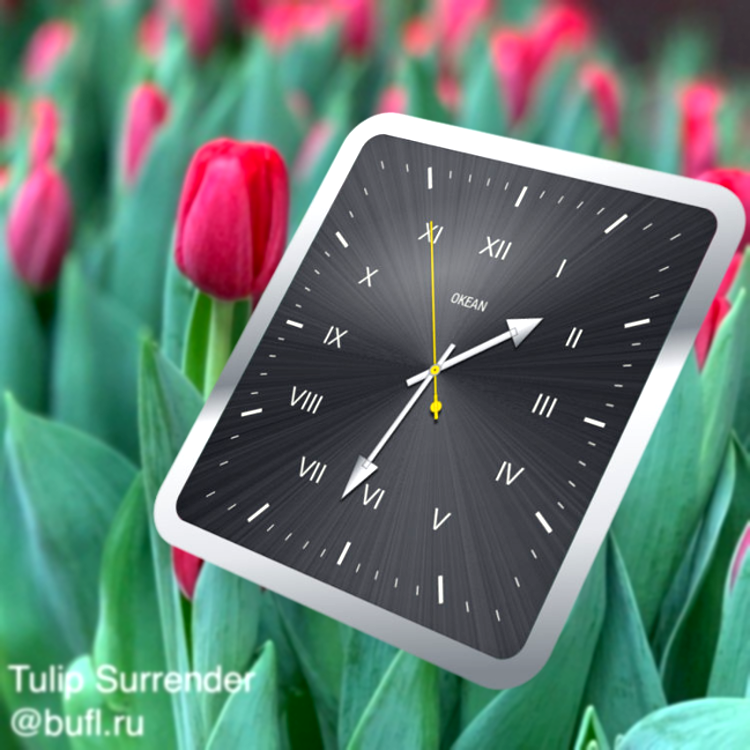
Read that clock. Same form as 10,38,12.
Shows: 1,31,55
